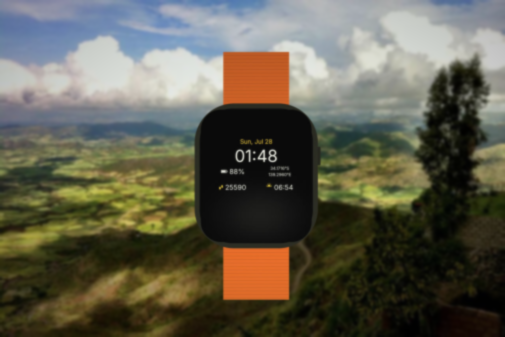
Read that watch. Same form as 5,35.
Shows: 1,48
